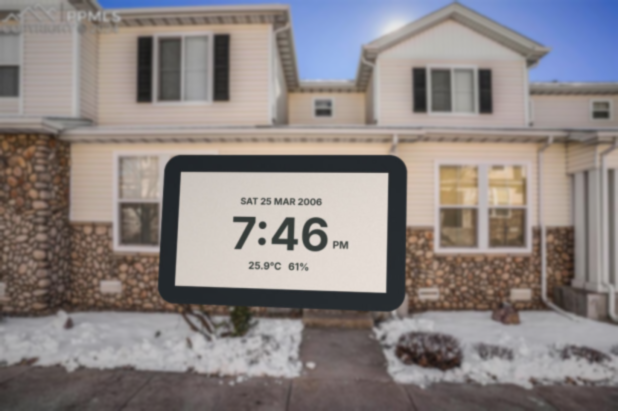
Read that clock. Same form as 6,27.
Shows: 7,46
